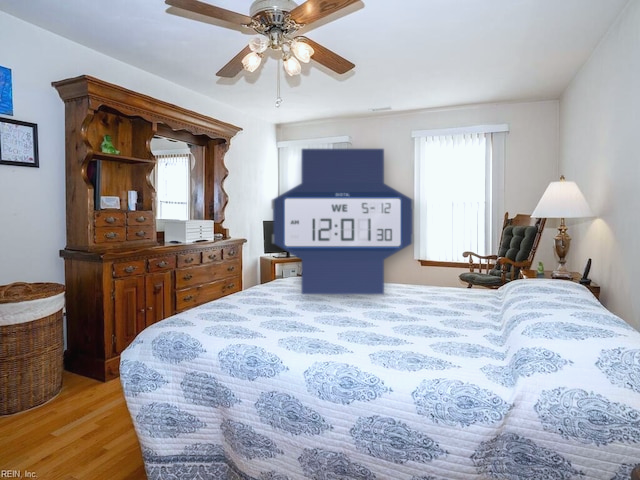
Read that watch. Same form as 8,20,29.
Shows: 12,01,30
